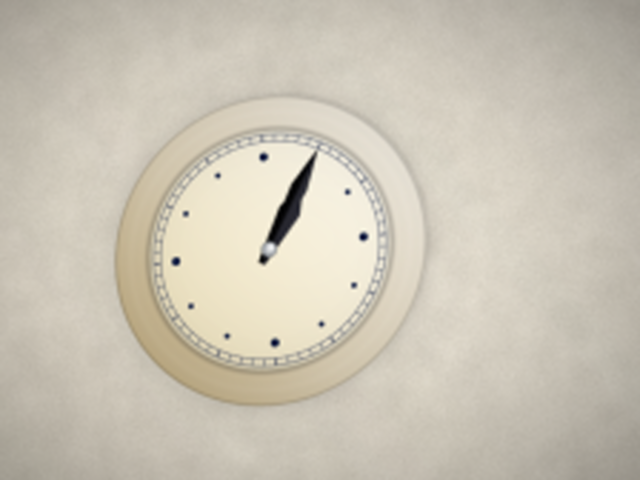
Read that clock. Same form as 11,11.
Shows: 1,05
